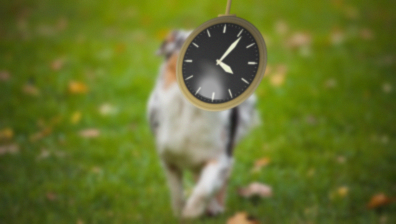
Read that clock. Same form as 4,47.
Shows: 4,06
